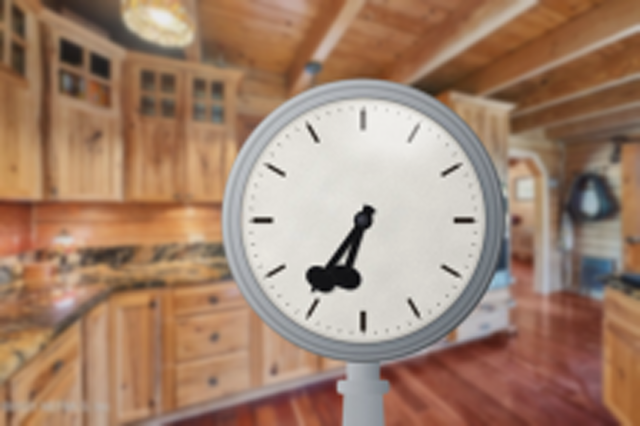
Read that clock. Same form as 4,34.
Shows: 6,36
